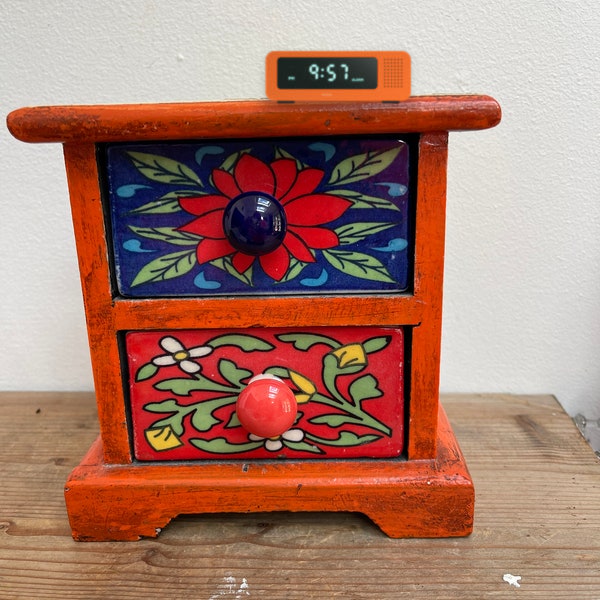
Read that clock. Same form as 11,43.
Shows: 9,57
